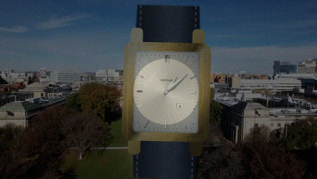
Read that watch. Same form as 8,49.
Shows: 1,08
